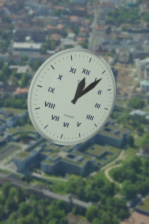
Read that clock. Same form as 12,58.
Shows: 12,06
